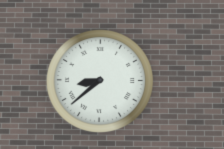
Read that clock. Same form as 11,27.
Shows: 8,38
